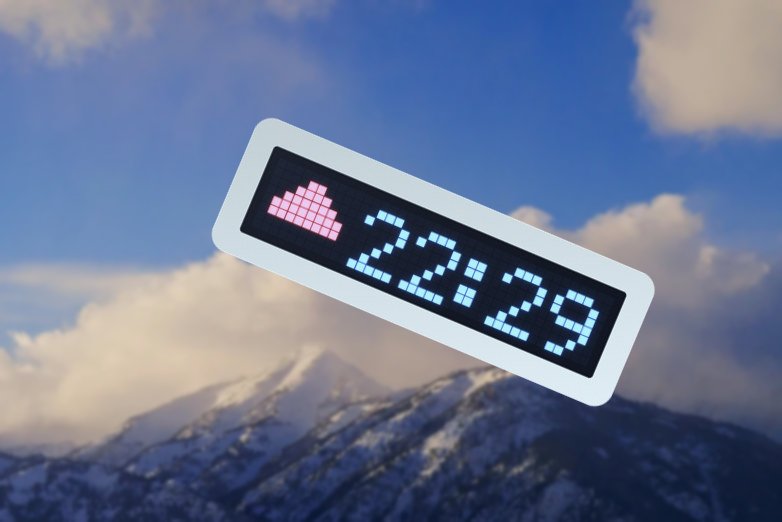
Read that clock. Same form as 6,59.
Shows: 22,29
